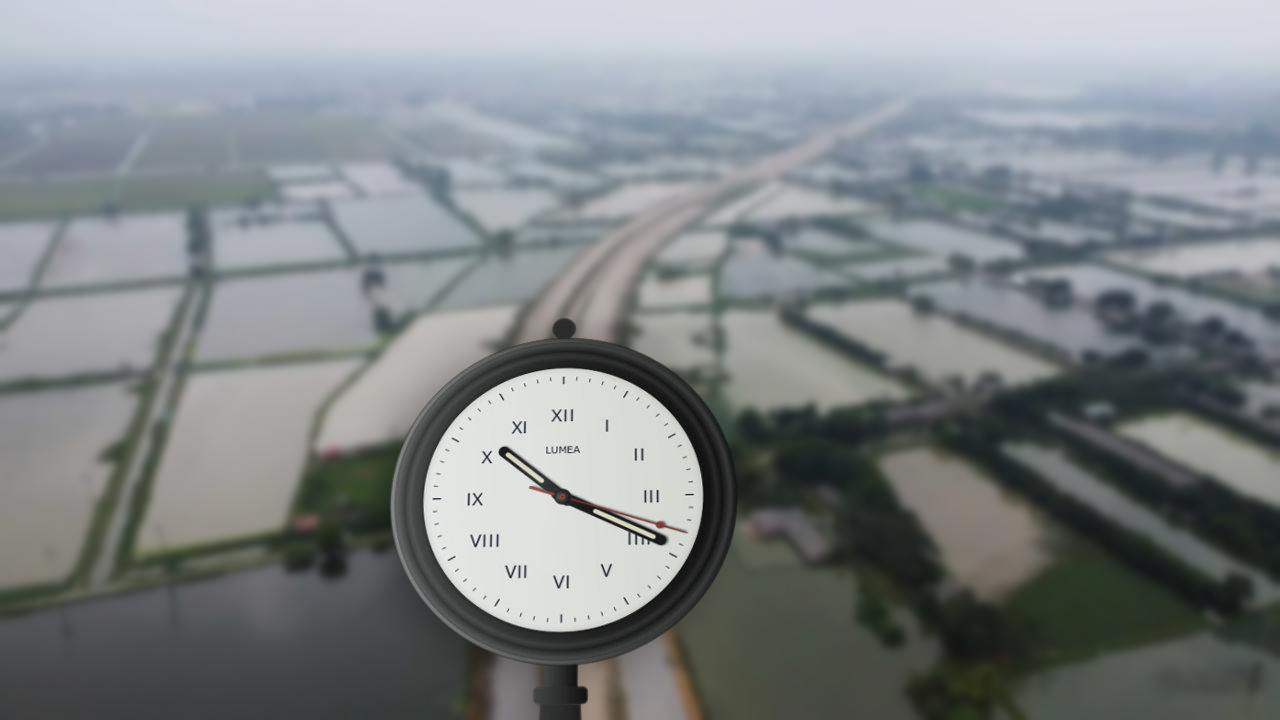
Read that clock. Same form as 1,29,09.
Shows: 10,19,18
